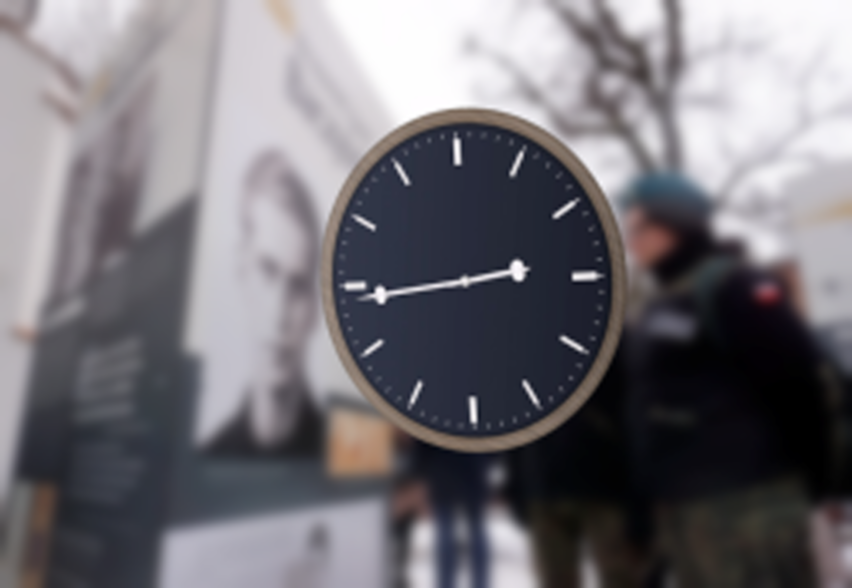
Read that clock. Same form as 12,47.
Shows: 2,44
